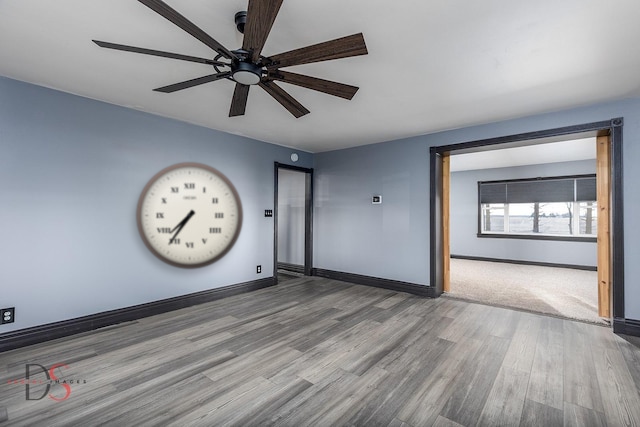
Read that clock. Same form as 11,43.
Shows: 7,36
